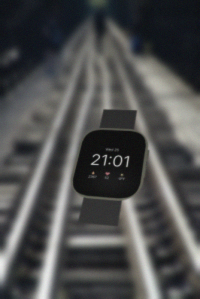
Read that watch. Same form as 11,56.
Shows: 21,01
